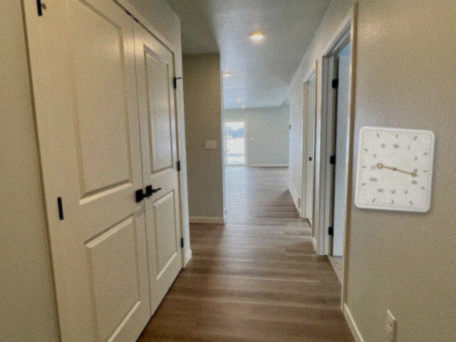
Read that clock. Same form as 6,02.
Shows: 9,17
